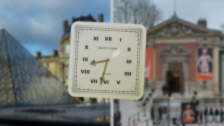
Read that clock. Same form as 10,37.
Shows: 8,32
